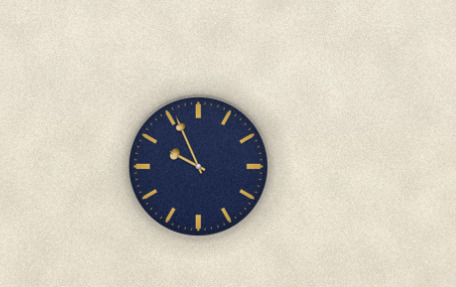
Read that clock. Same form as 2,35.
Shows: 9,56
